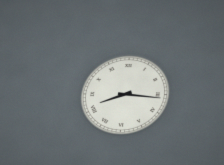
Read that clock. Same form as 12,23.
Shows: 8,16
